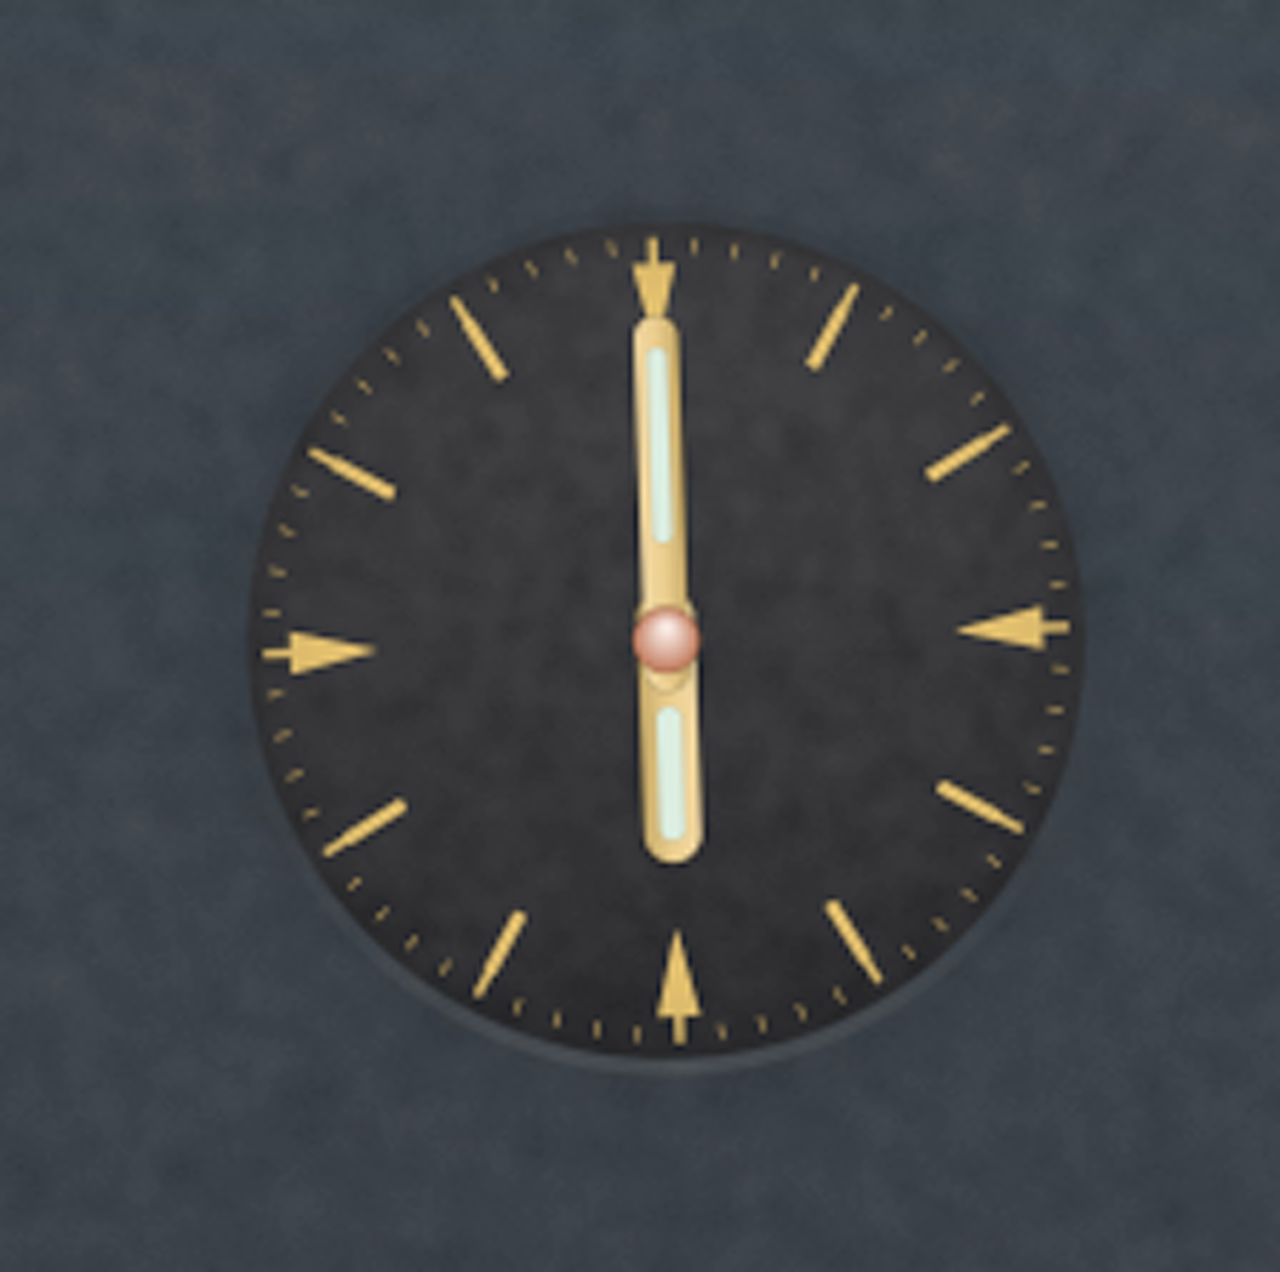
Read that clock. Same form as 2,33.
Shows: 6,00
